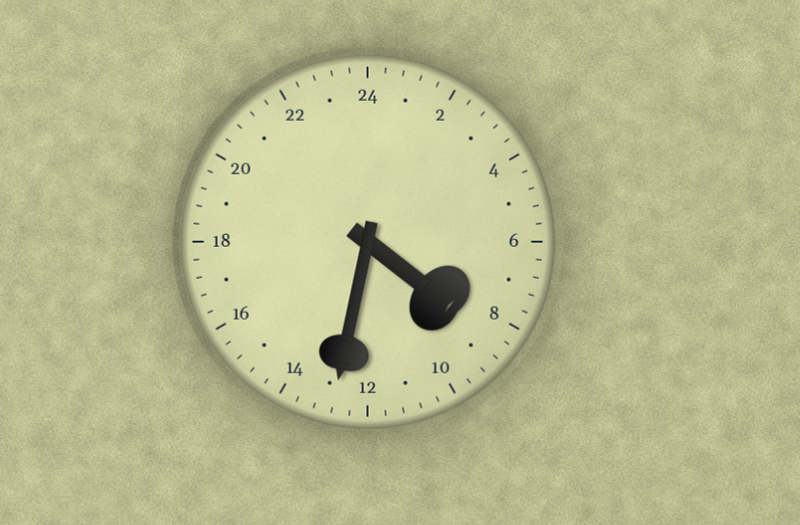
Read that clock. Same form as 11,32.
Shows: 8,32
